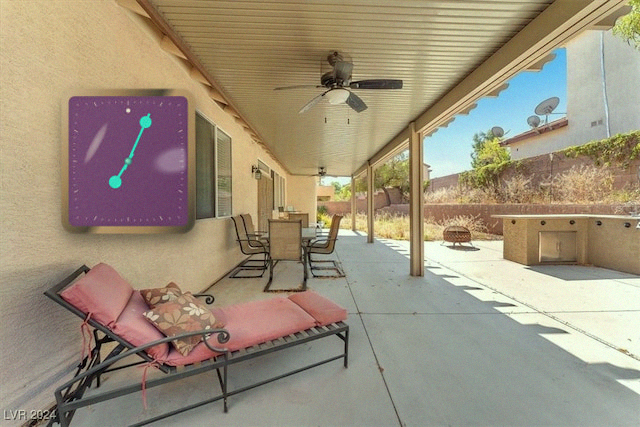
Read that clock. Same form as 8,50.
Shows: 7,04
